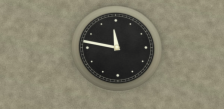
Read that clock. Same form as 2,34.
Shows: 11,47
